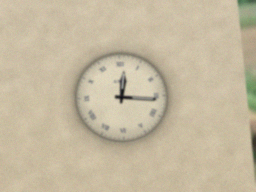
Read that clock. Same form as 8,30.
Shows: 12,16
